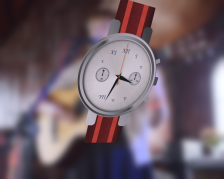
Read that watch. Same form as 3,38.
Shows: 3,33
